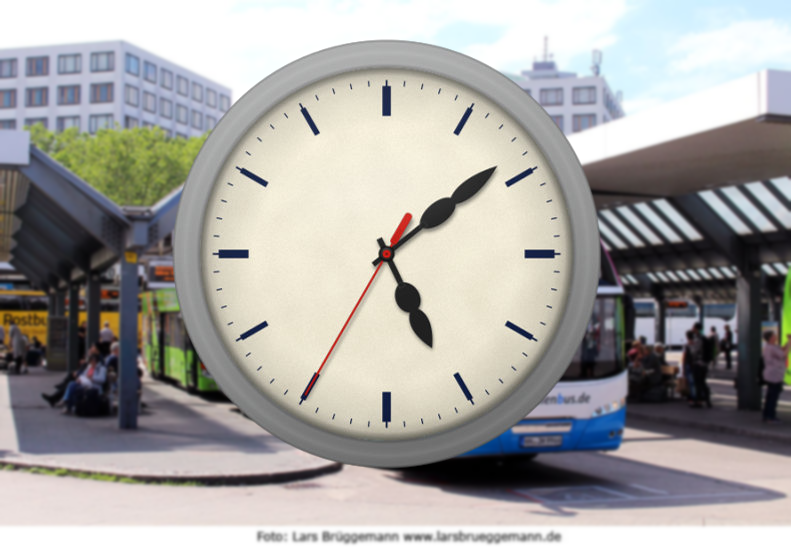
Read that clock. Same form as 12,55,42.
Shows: 5,08,35
